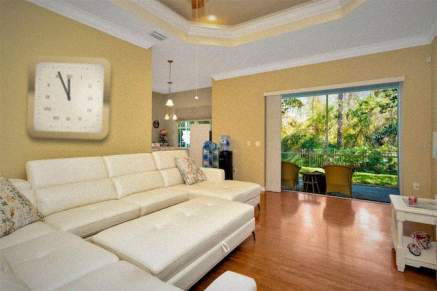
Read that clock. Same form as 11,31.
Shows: 11,56
